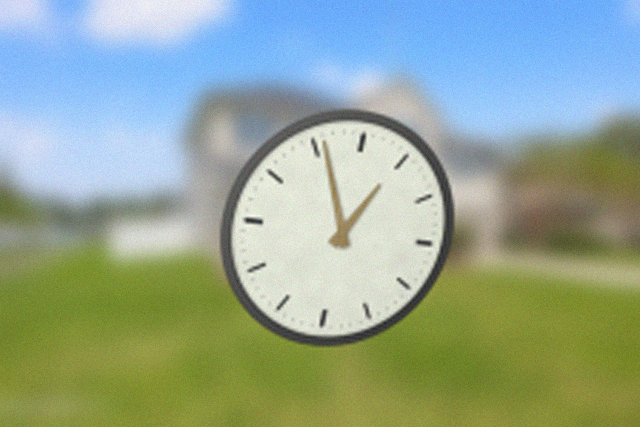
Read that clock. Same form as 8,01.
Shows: 12,56
